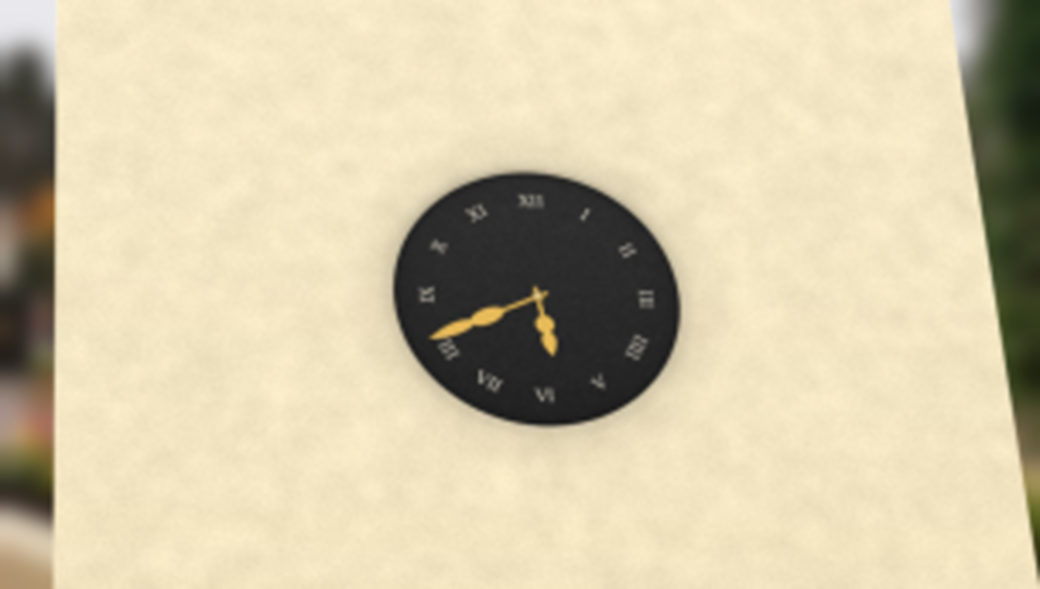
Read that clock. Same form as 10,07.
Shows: 5,41
